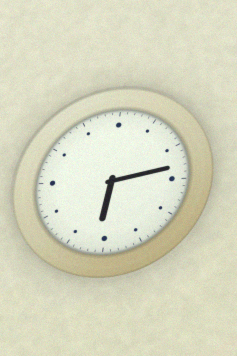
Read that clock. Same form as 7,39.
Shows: 6,13
